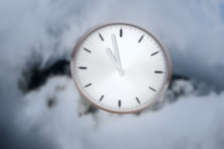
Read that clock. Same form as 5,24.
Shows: 10,58
